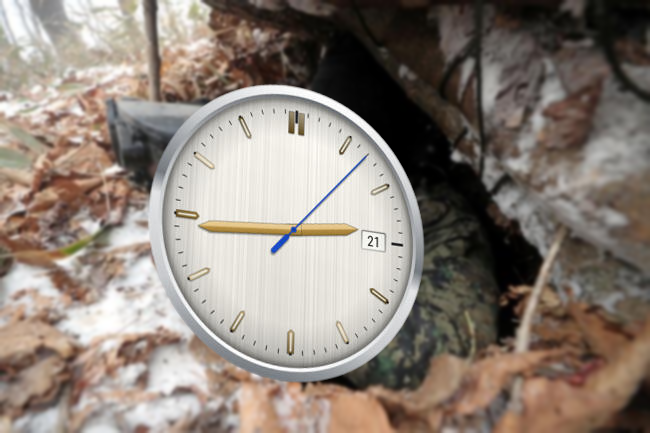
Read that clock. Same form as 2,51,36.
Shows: 2,44,07
